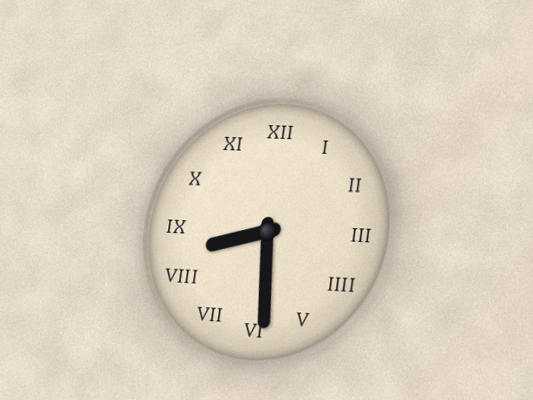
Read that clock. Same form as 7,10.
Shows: 8,29
